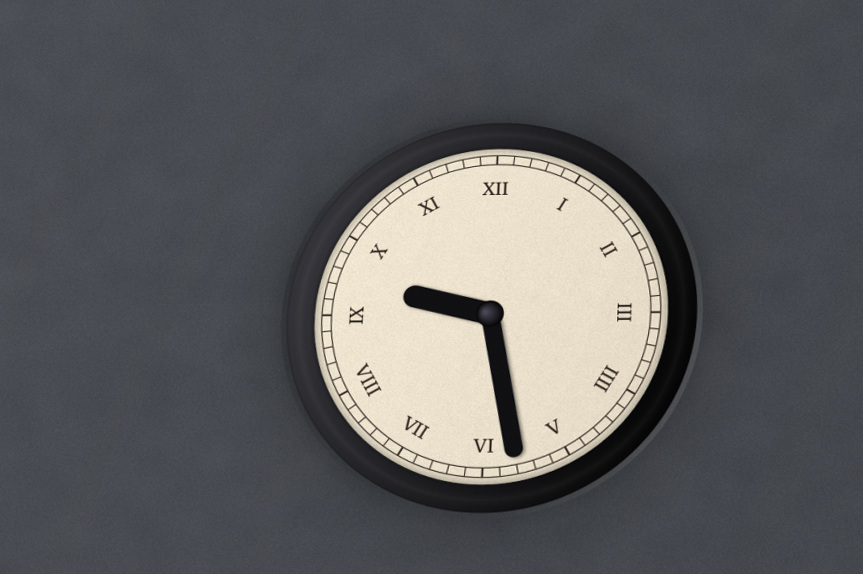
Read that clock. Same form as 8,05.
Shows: 9,28
